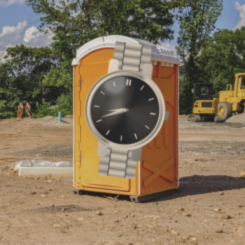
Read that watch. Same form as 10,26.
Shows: 8,41
